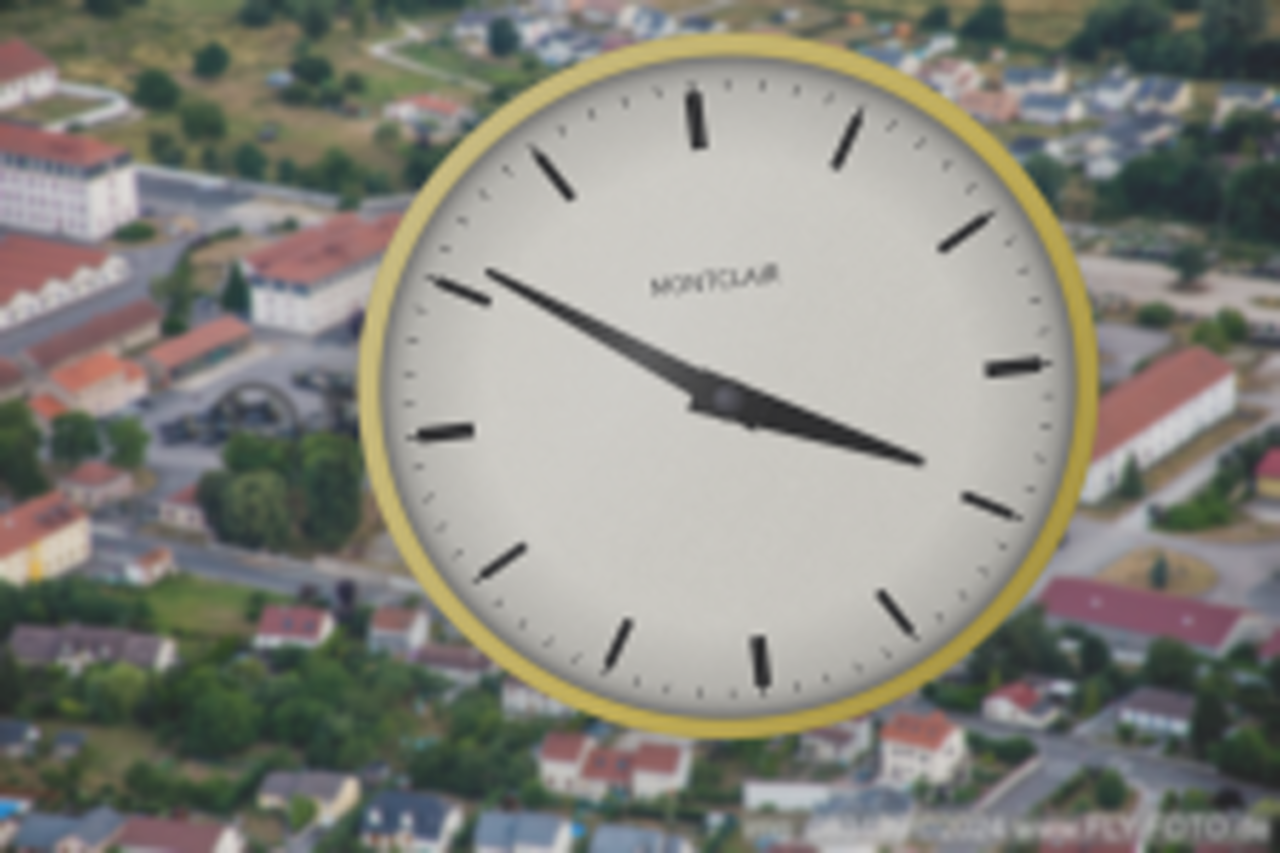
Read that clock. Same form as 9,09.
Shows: 3,51
